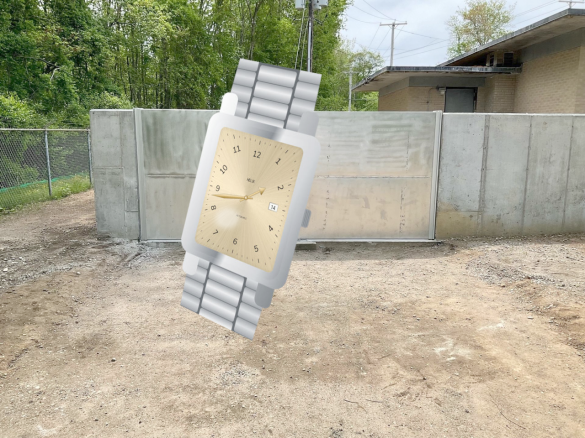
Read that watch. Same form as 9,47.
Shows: 1,43
